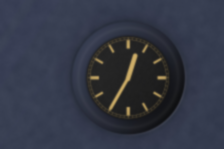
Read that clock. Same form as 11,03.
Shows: 12,35
